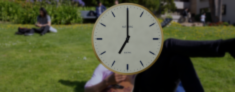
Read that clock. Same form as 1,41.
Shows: 7,00
